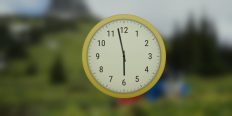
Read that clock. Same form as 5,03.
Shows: 5,58
